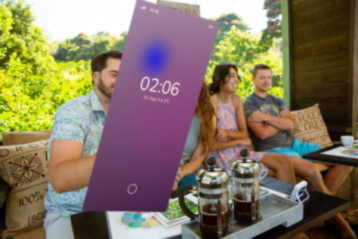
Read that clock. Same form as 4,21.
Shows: 2,06
